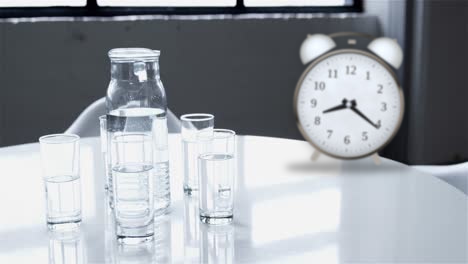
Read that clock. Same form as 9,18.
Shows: 8,21
